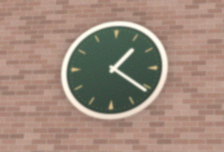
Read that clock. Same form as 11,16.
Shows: 1,21
